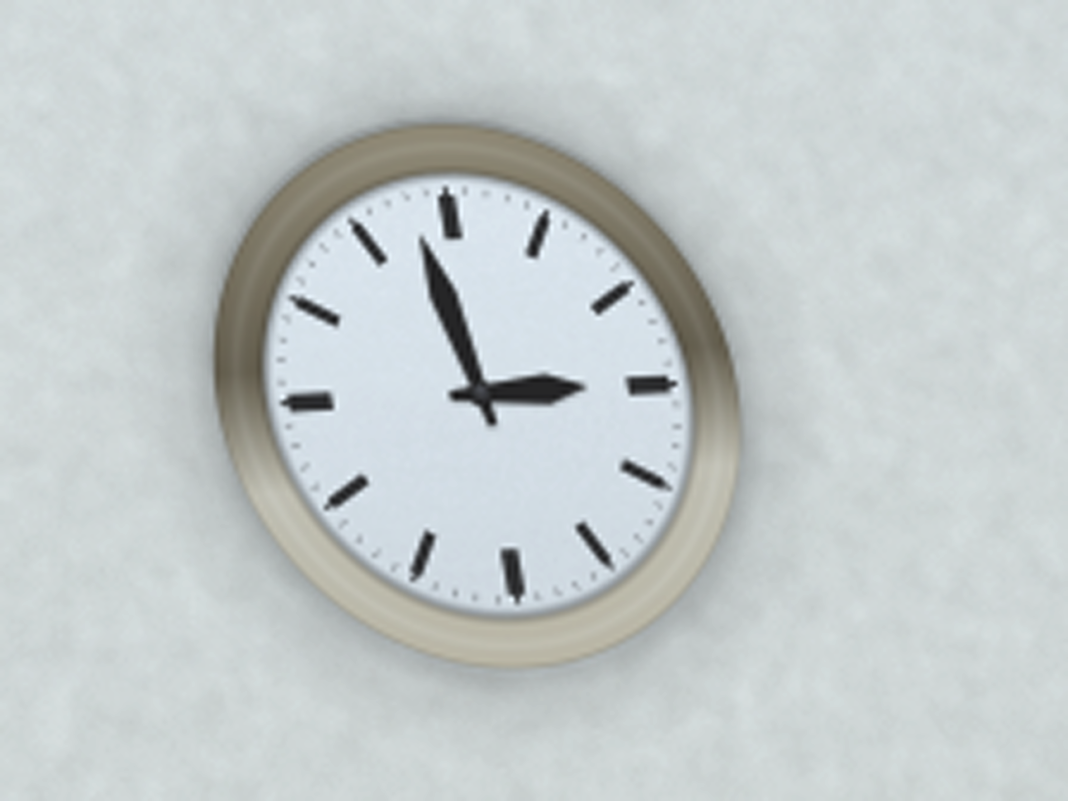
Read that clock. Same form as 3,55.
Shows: 2,58
